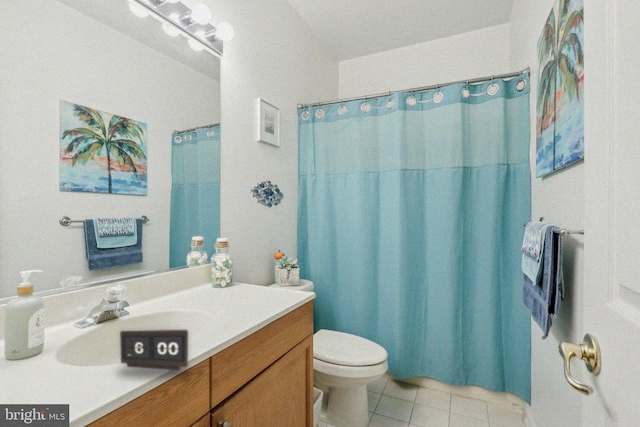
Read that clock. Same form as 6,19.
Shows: 6,00
